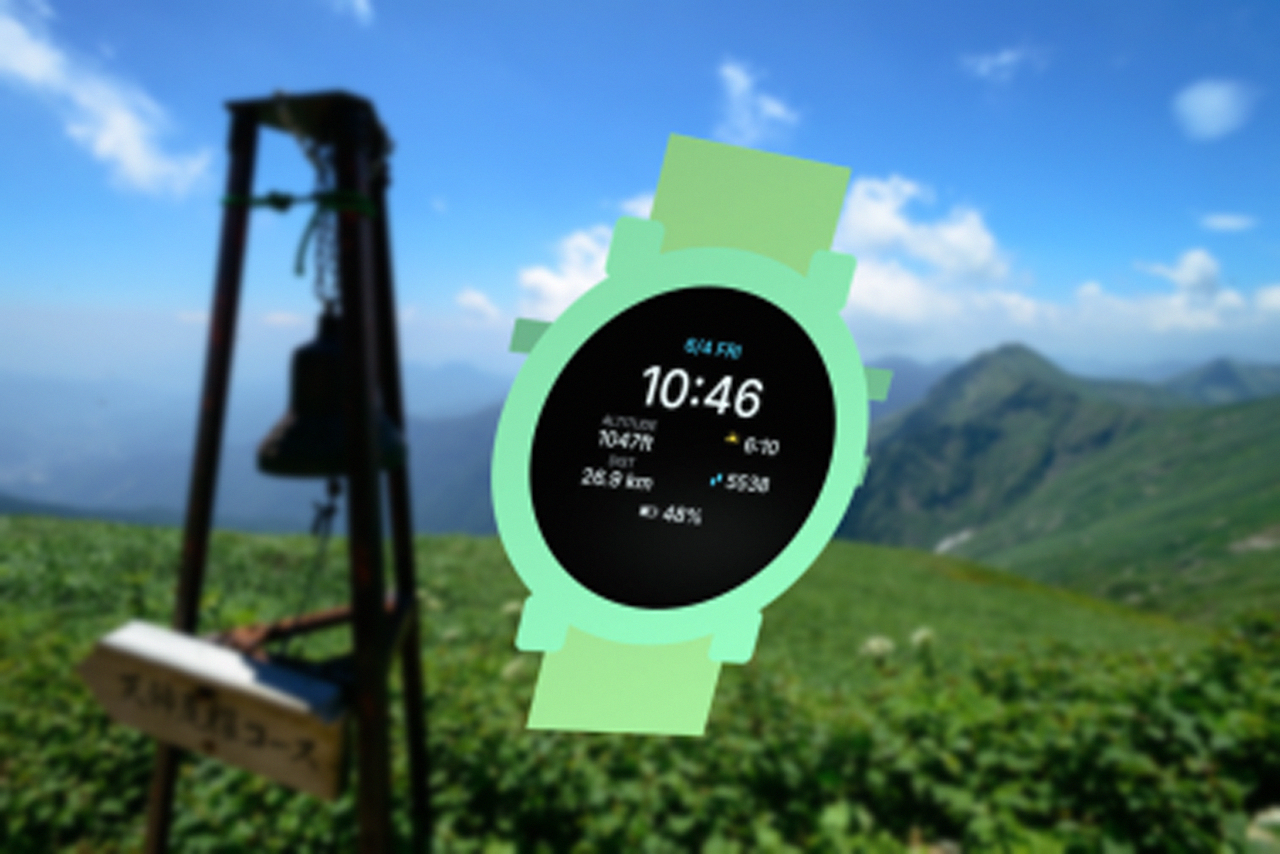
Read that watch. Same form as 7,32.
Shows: 10,46
